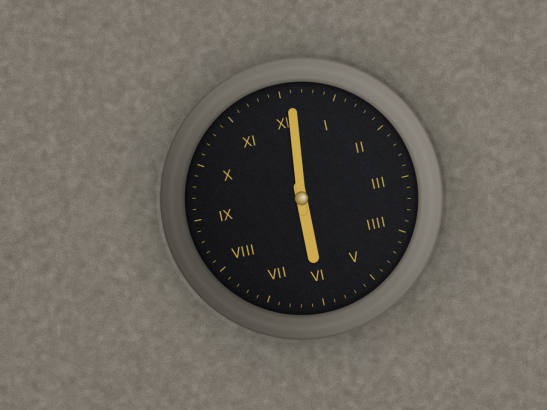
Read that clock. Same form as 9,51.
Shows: 6,01
